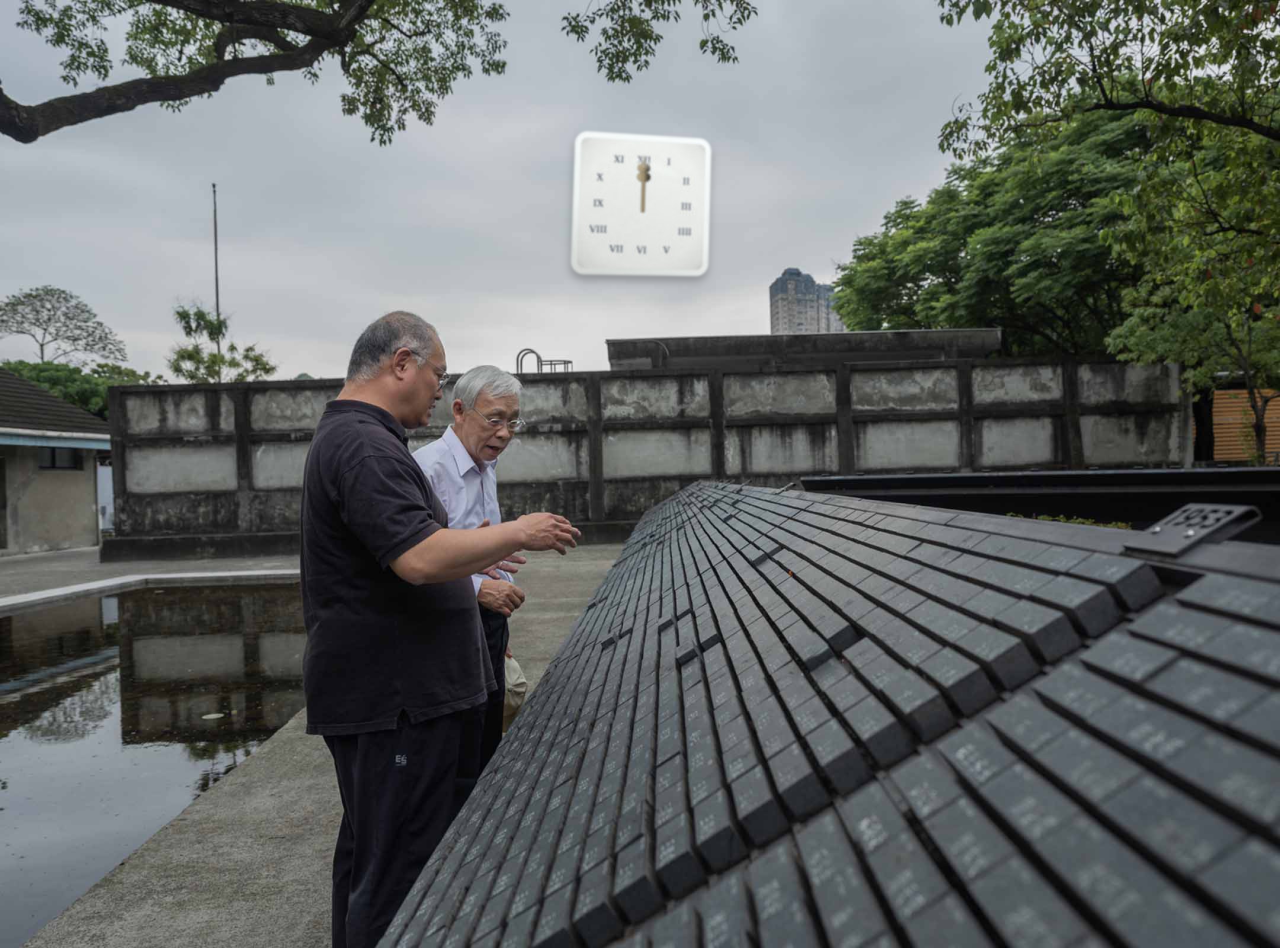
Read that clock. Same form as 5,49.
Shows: 12,00
